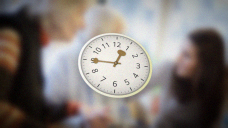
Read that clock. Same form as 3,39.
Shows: 12,45
